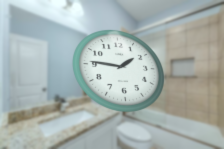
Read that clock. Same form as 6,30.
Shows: 1,46
